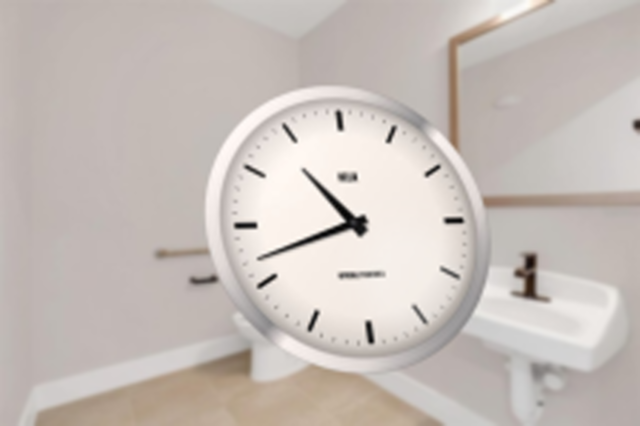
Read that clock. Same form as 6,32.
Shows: 10,42
